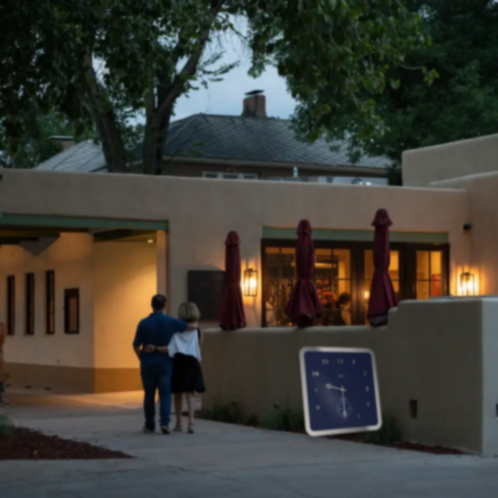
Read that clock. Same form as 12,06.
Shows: 9,30
